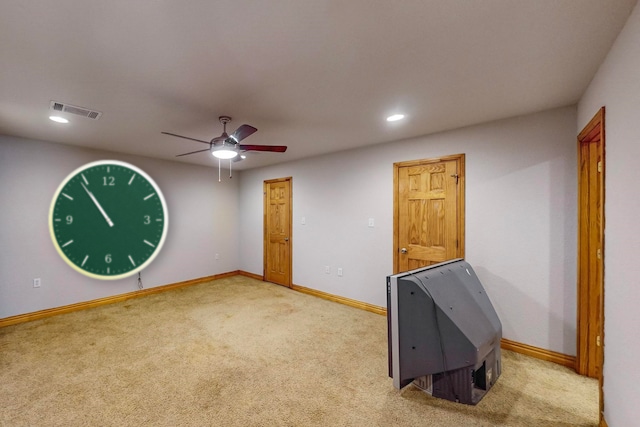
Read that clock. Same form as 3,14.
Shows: 10,54
